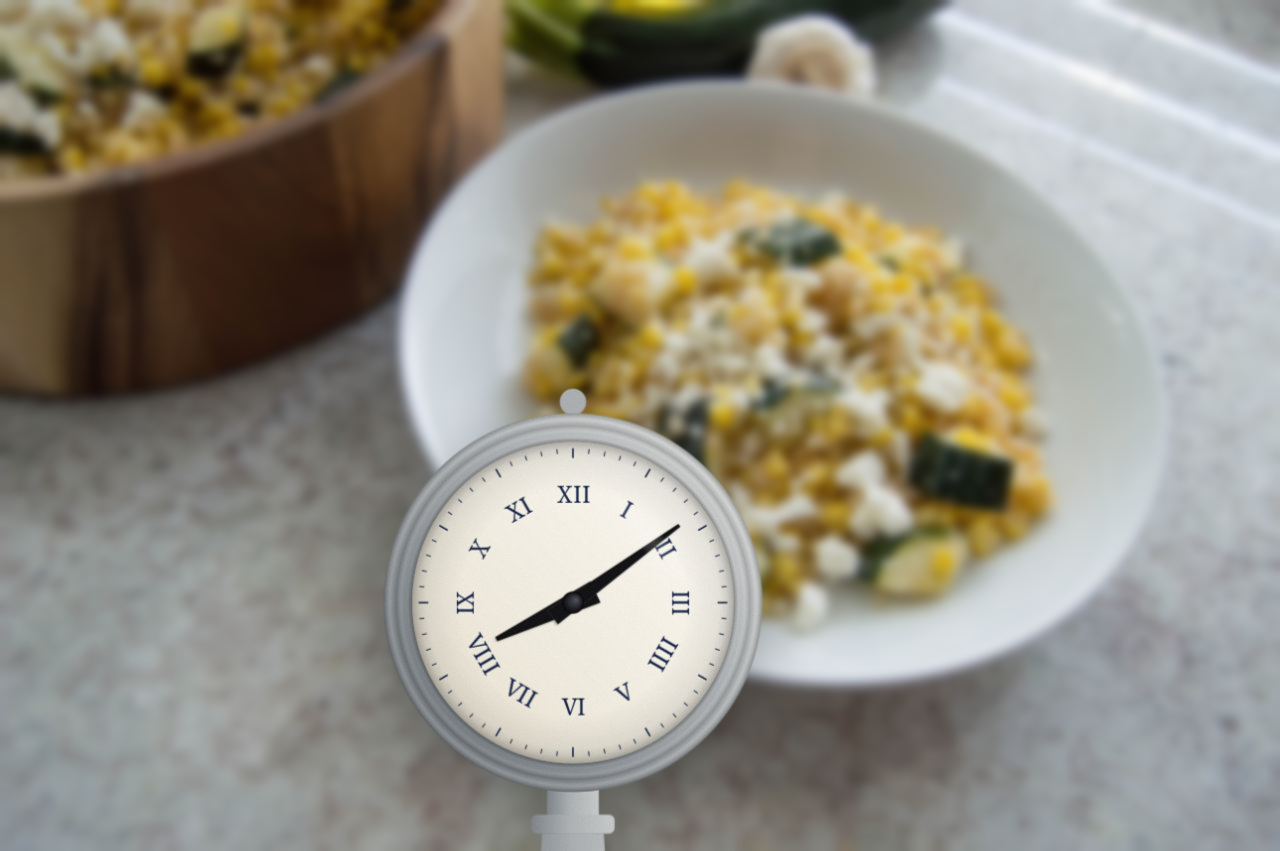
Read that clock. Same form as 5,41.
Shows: 8,09
